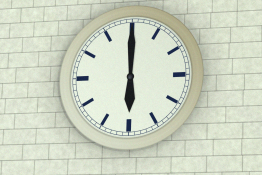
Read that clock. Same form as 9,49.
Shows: 6,00
